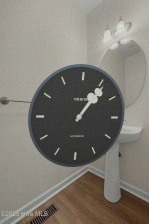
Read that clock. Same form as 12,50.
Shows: 1,06
